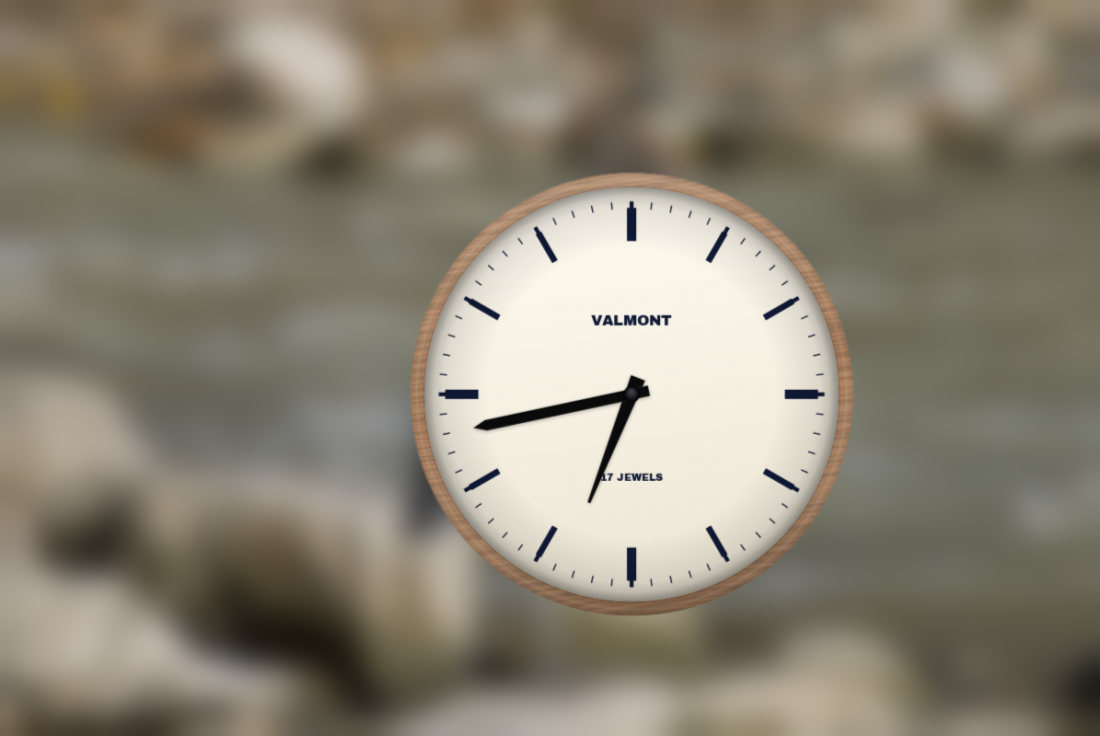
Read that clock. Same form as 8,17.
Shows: 6,43
